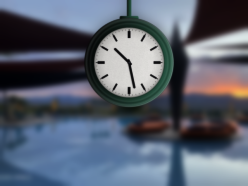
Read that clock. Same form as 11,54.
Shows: 10,28
